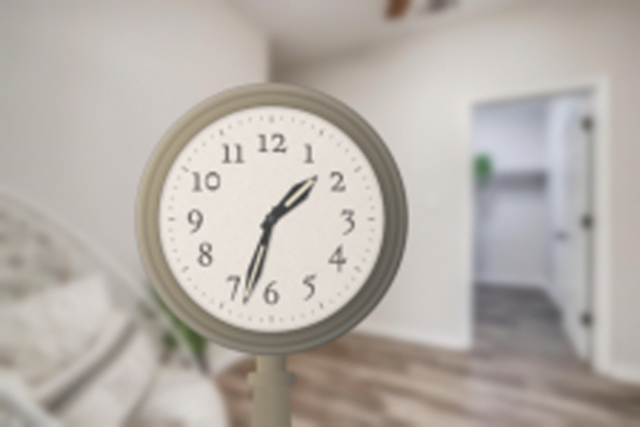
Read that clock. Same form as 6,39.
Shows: 1,33
